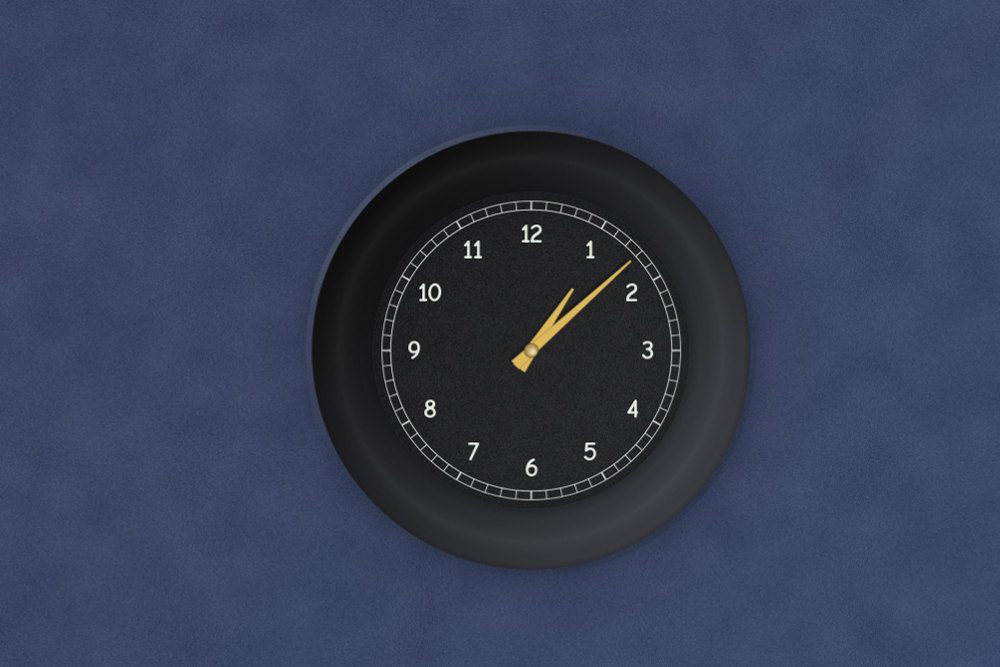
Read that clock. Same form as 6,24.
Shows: 1,08
